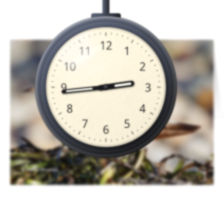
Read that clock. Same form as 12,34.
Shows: 2,44
